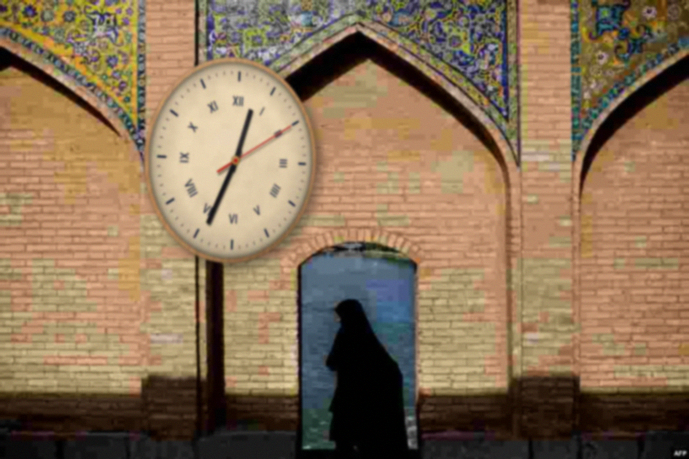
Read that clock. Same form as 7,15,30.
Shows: 12,34,10
